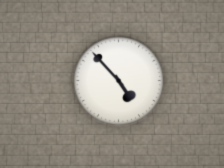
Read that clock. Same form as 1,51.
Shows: 4,53
